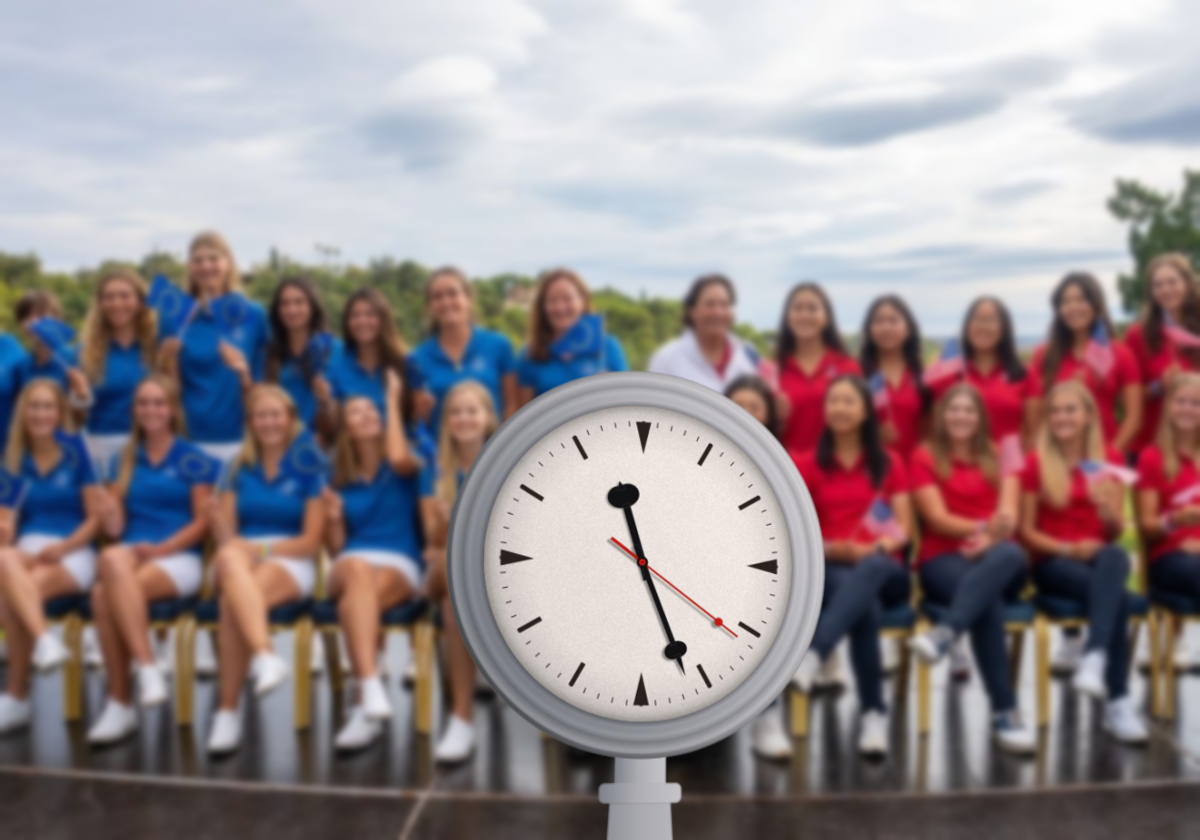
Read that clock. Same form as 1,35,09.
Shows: 11,26,21
